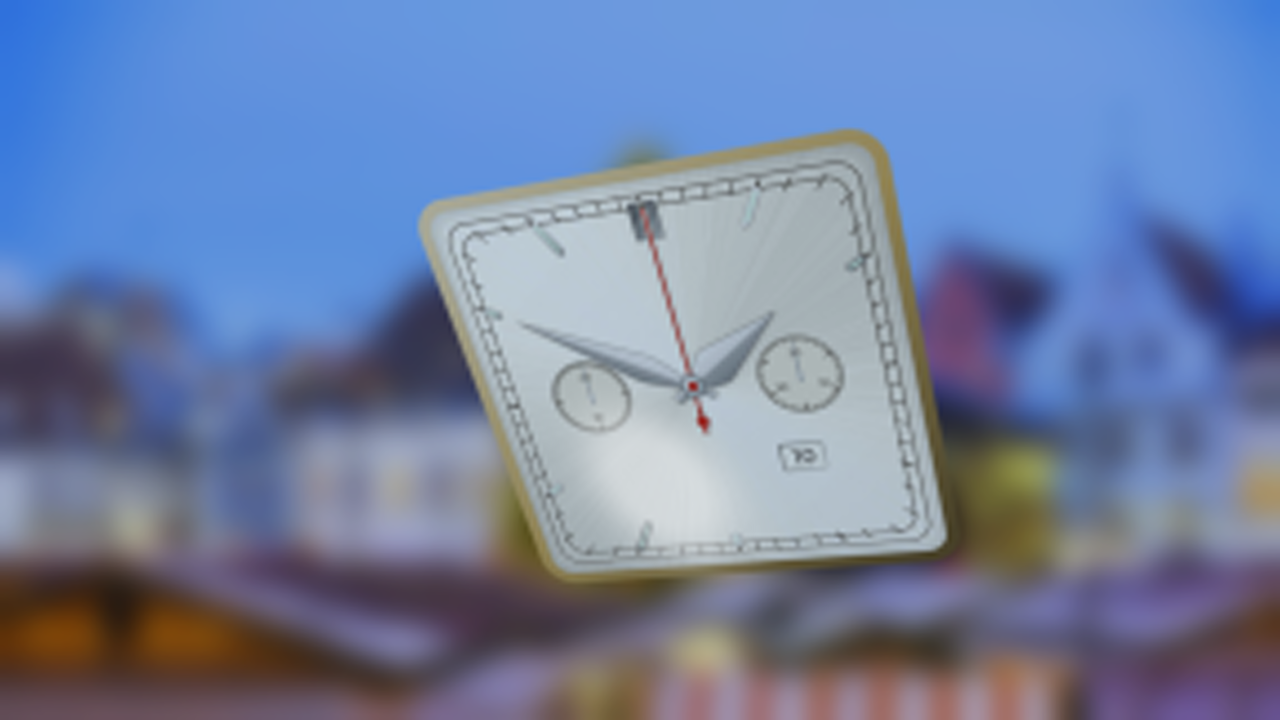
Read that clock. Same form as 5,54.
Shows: 1,50
